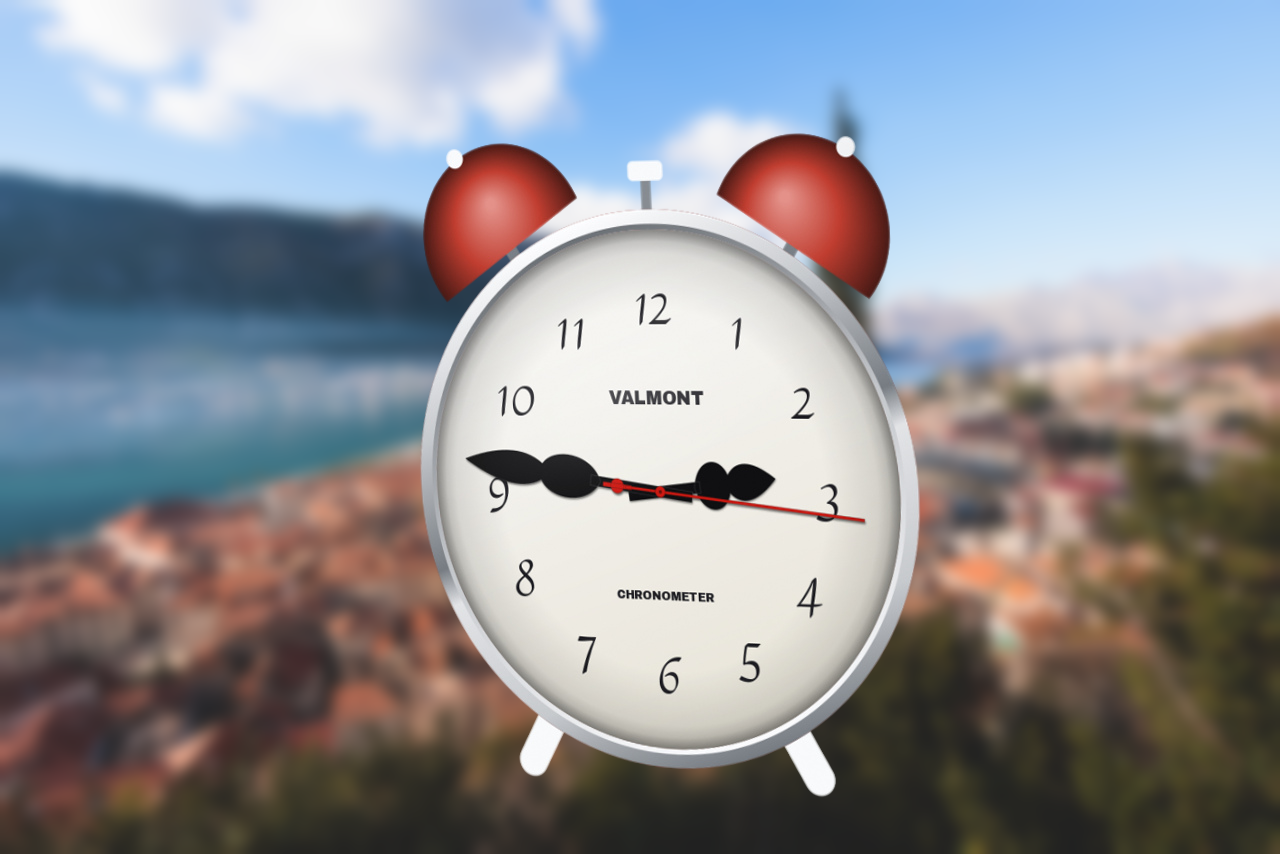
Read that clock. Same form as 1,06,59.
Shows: 2,46,16
